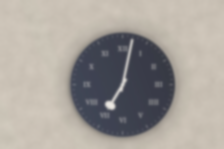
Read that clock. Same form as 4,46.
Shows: 7,02
